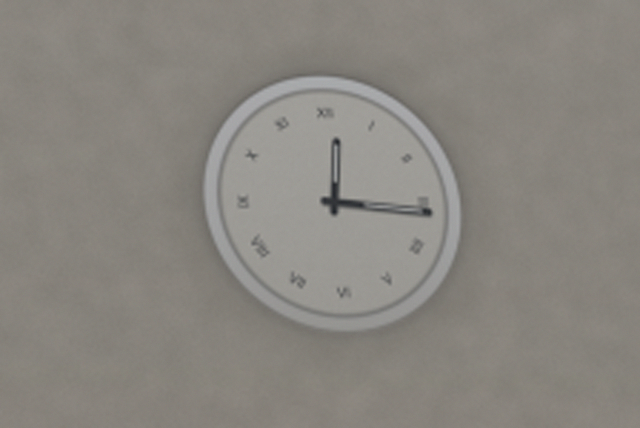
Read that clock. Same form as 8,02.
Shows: 12,16
